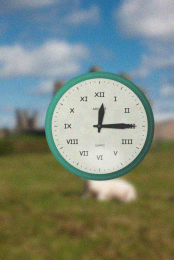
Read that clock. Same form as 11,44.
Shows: 12,15
